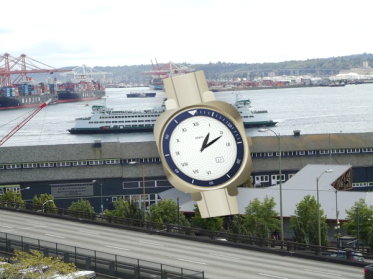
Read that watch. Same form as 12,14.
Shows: 1,11
